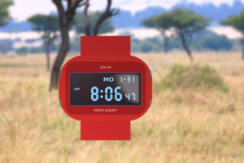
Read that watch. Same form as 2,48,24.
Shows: 8,06,47
